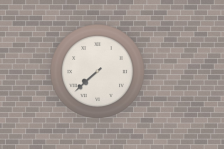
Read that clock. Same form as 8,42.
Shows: 7,38
